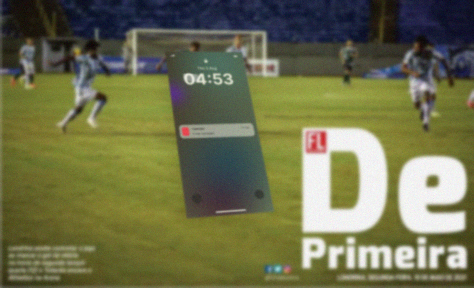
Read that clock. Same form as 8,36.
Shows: 4,53
